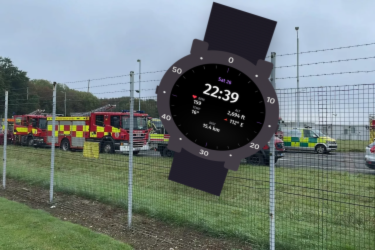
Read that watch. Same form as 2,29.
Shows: 22,39
